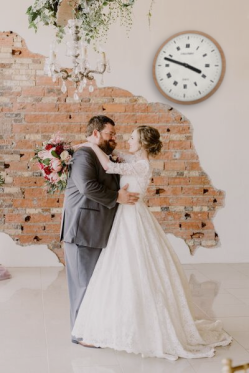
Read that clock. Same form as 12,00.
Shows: 3,48
